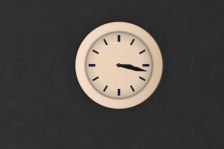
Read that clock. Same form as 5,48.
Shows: 3,17
